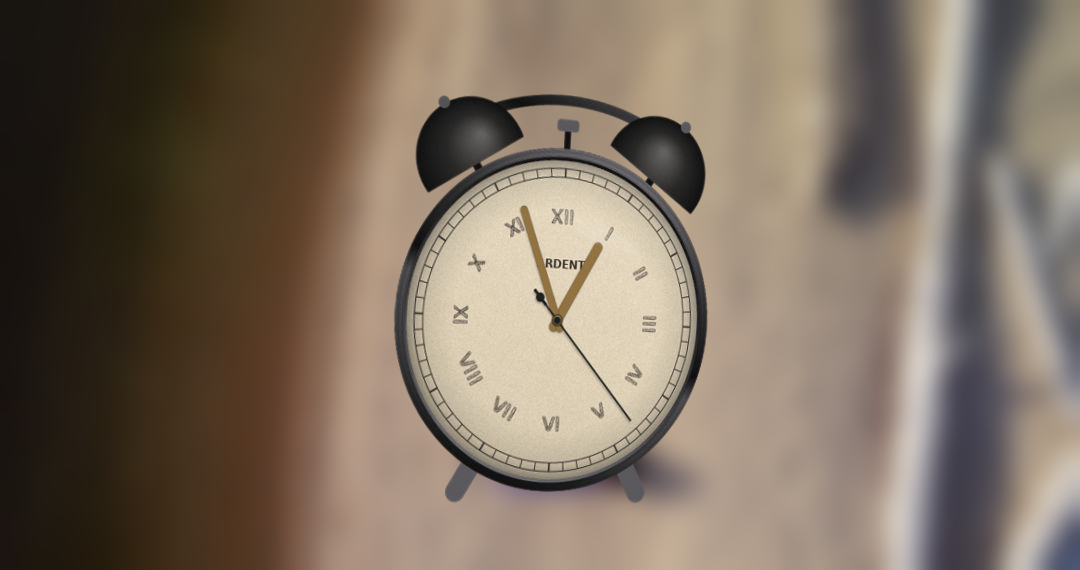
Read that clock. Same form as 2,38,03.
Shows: 12,56,23
